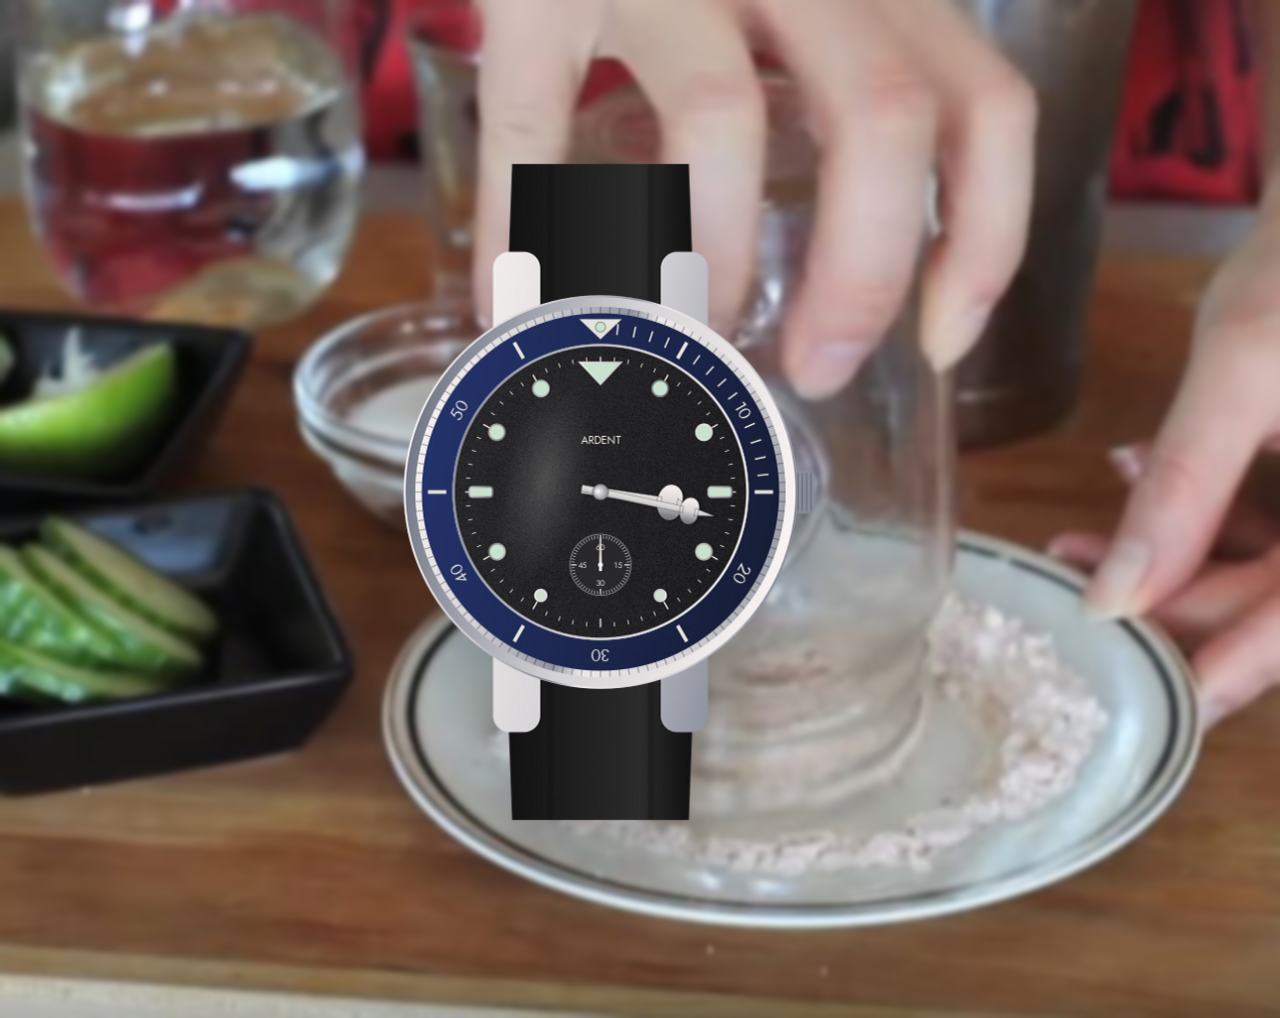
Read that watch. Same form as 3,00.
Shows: 3,17
